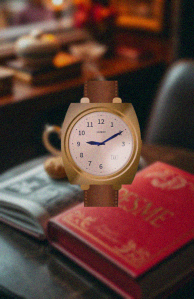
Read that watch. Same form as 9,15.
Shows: 9,10
